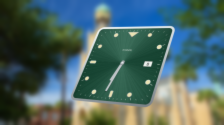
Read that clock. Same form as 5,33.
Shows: 6,32
